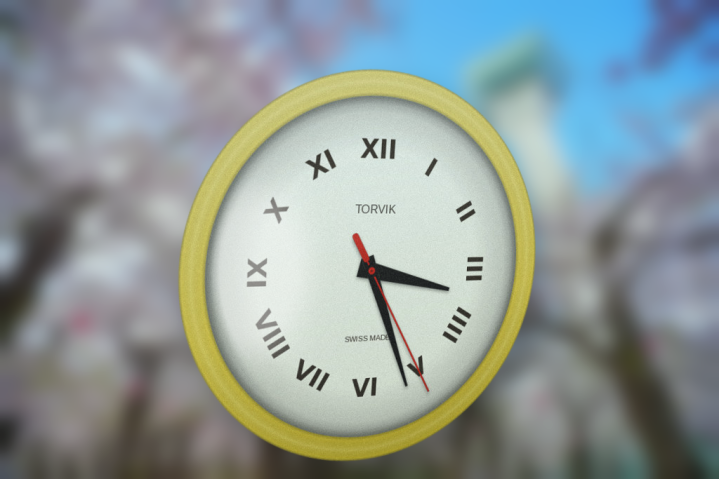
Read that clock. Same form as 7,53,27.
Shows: 3,26,25
